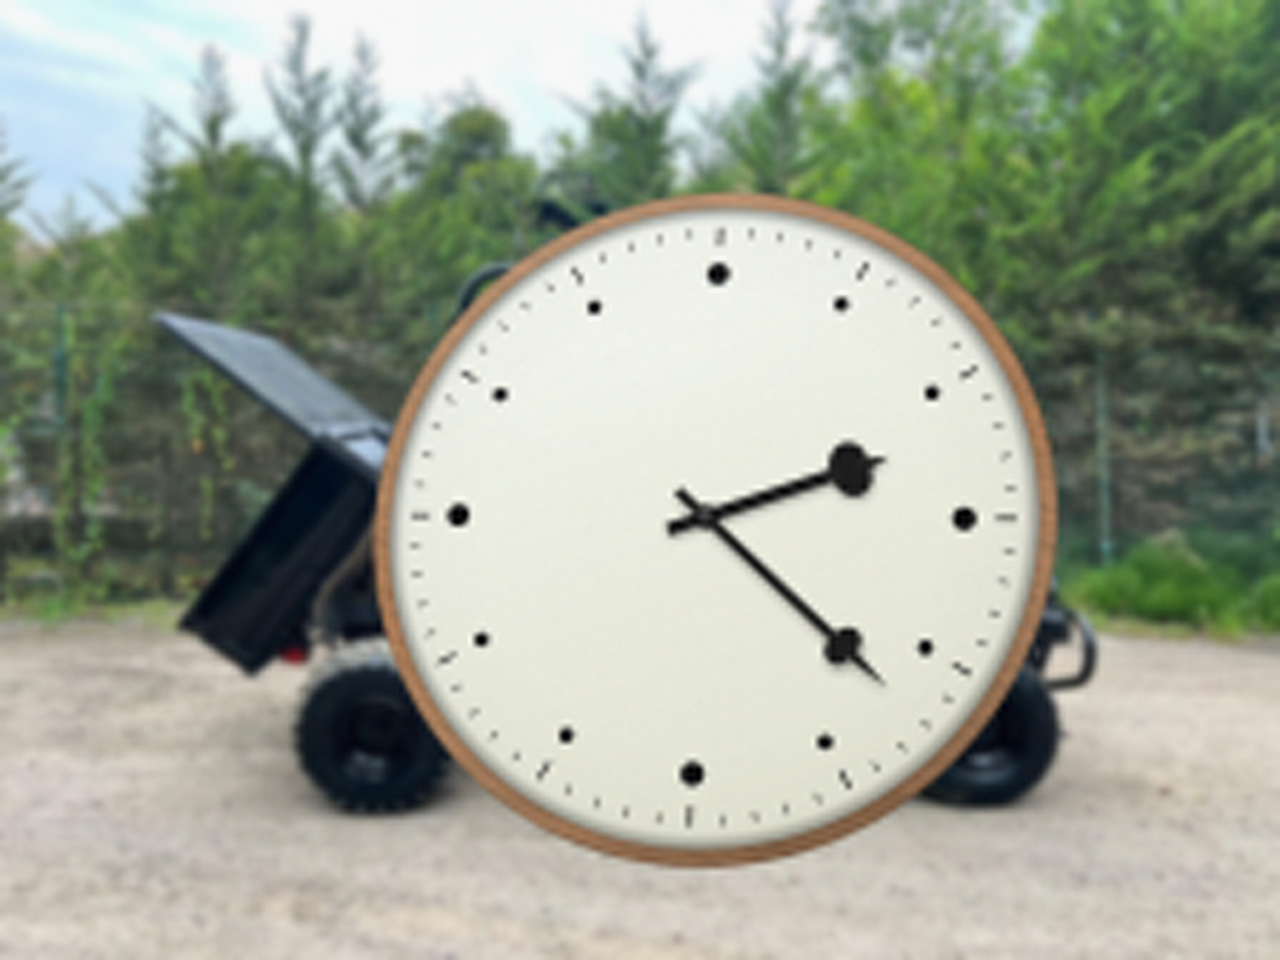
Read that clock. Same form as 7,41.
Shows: 2,22
